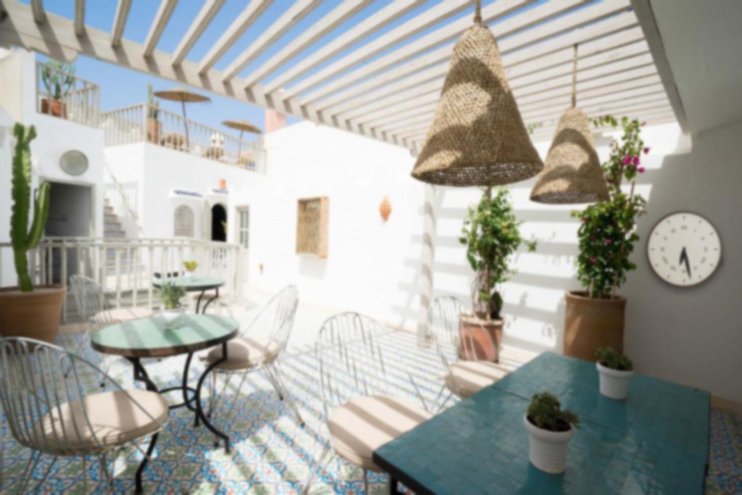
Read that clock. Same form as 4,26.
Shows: 6,28
